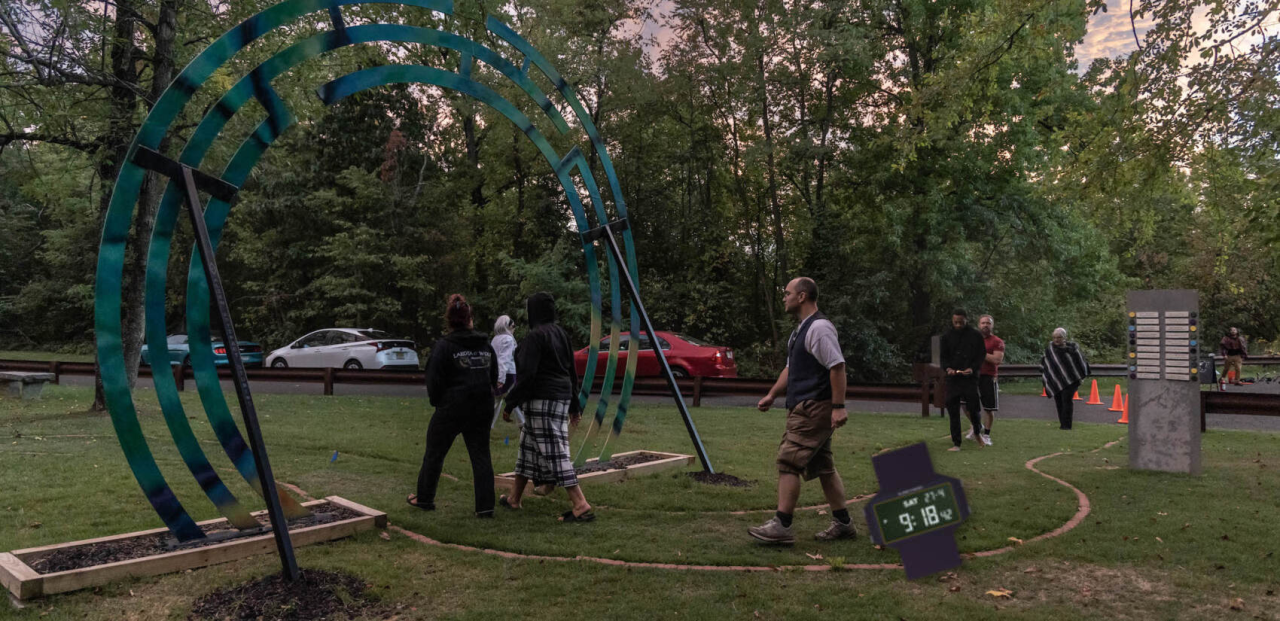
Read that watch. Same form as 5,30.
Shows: 9,18
